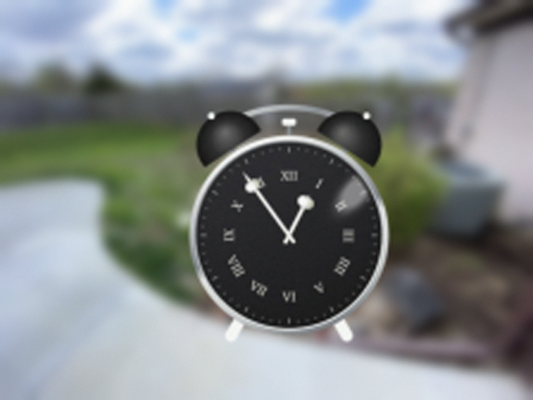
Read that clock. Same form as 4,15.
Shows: 12,54
